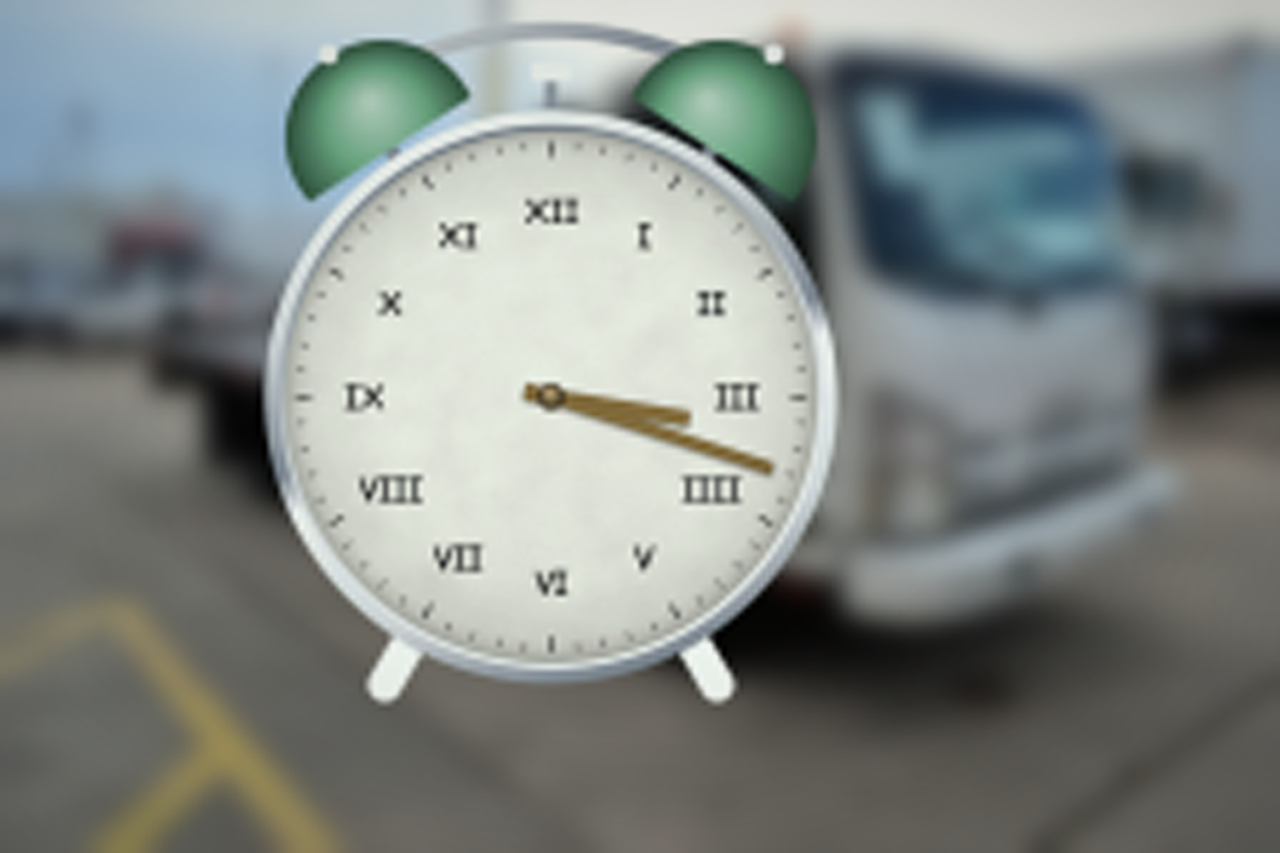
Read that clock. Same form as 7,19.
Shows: 3,18
